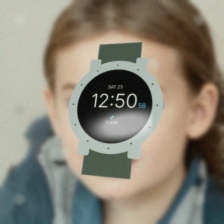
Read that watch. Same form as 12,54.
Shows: 12,50
